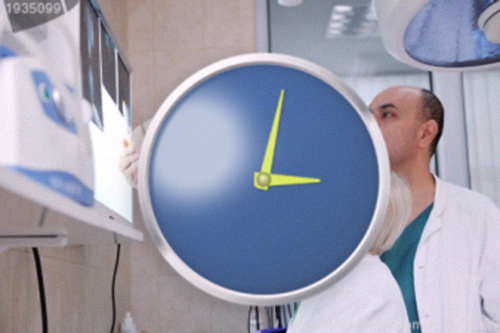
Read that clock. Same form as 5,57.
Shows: 3,02
